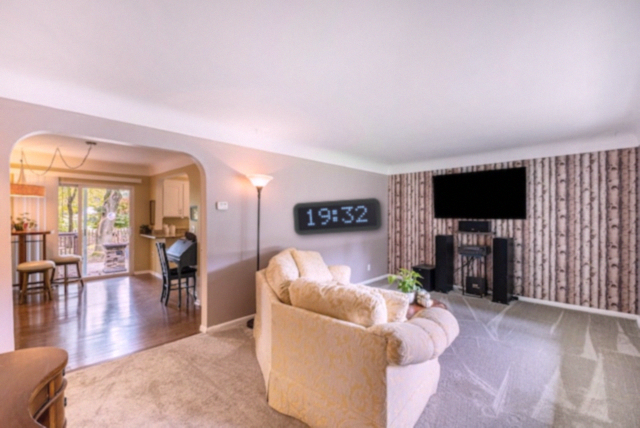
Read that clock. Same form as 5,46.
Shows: 19,32
